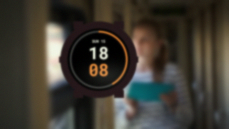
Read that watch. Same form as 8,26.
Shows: 18,08
